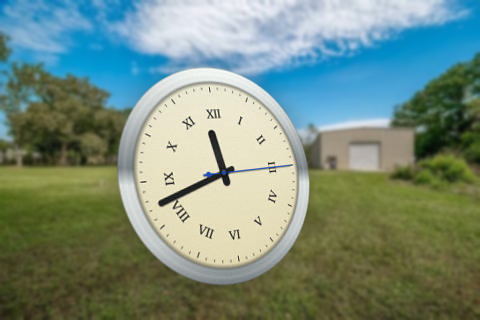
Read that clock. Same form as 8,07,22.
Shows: 11,42,15
